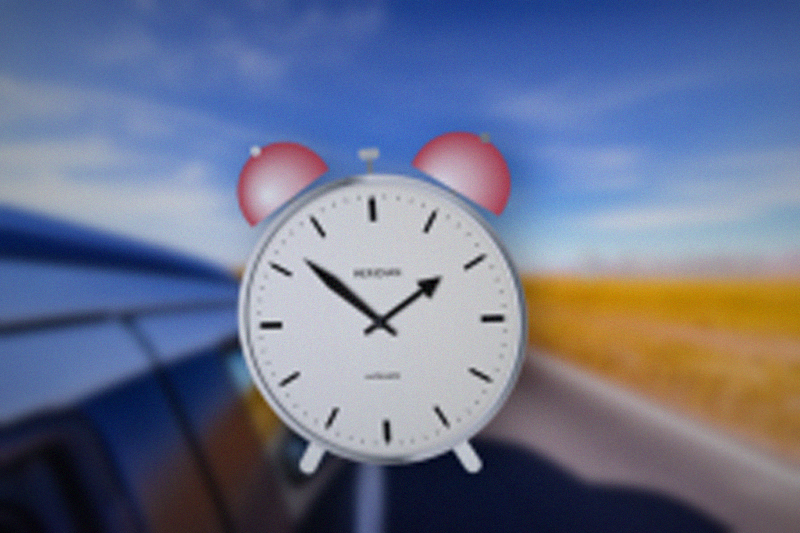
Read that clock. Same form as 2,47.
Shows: 1,52
